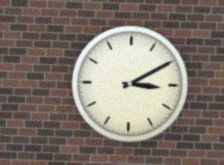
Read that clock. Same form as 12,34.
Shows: 3,10
